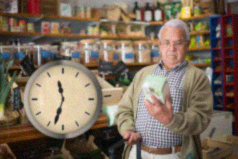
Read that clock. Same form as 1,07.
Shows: 11,33
